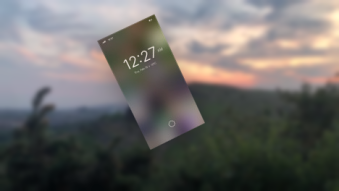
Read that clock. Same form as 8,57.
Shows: 12,27
